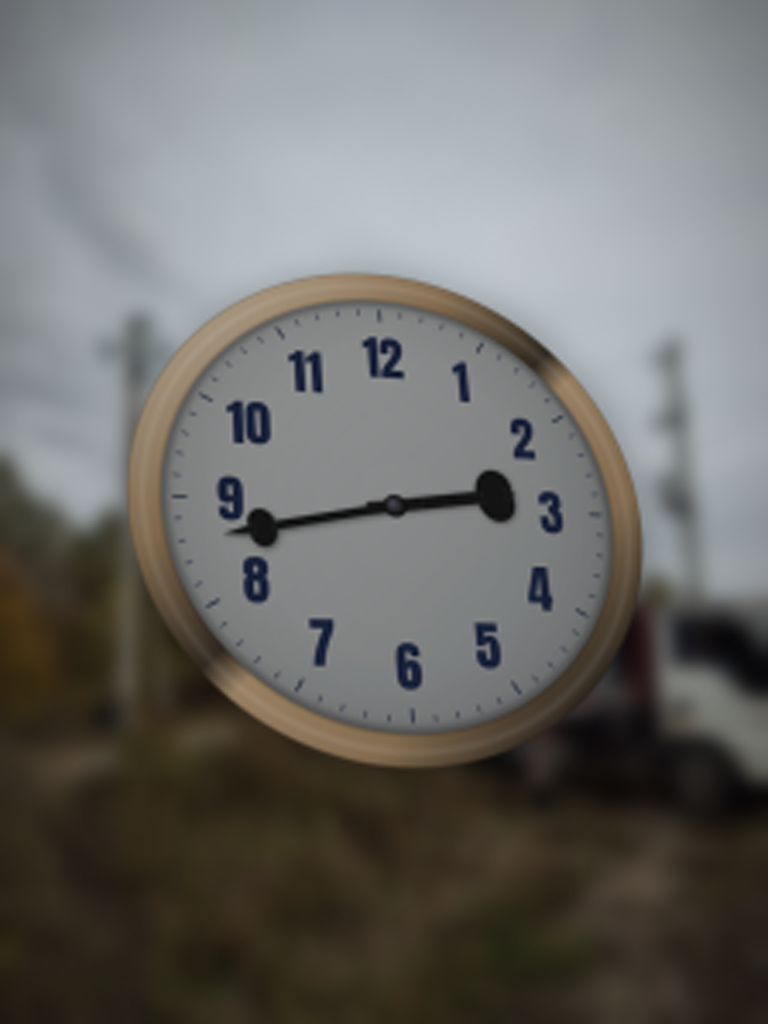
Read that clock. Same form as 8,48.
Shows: 2,43
